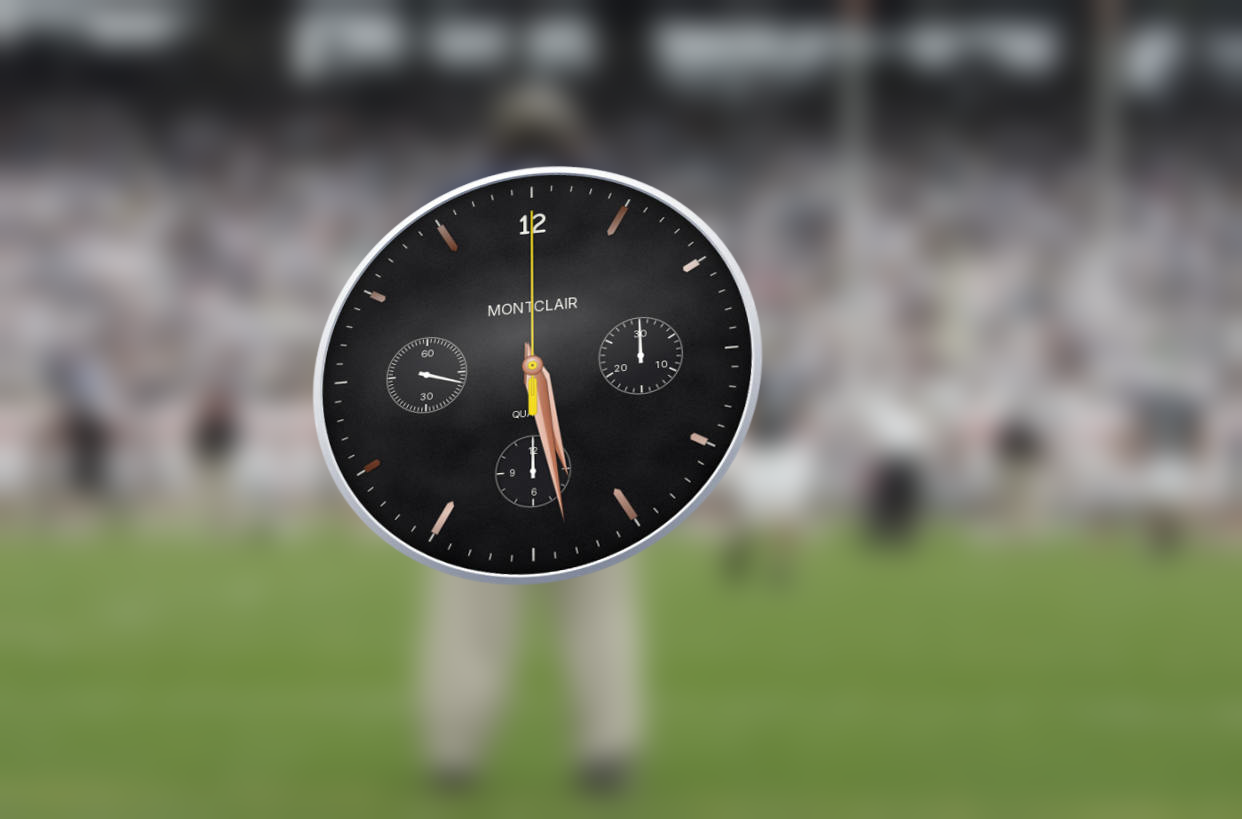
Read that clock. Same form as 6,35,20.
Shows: 5,28,18
